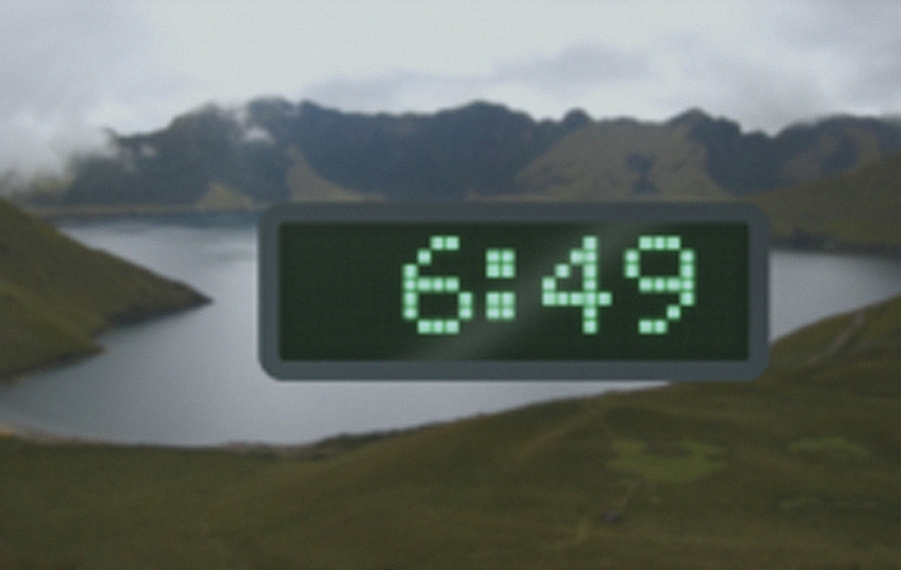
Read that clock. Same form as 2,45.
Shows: 6,49
